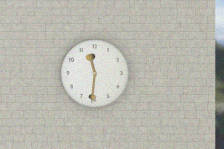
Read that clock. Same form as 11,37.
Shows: 11,31
